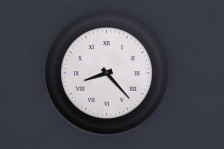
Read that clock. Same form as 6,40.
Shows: 8,23
